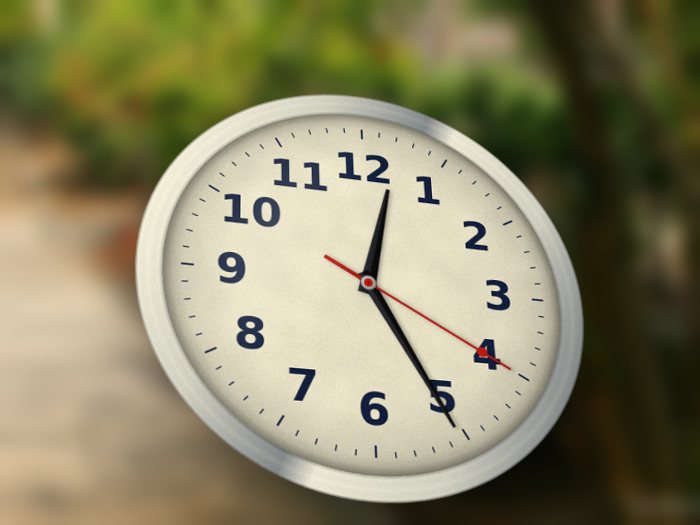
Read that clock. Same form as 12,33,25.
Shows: 12,25,20
